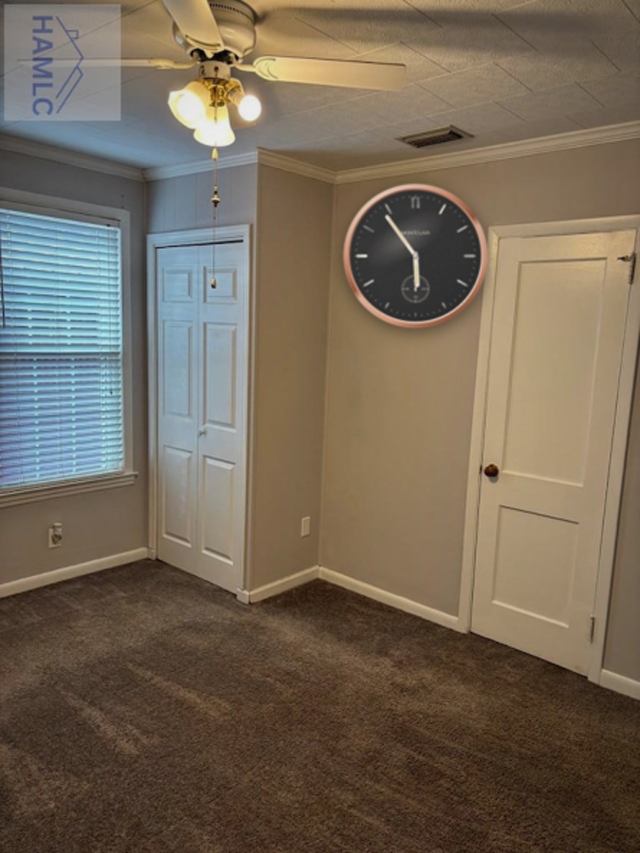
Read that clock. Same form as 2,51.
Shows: 5,54
